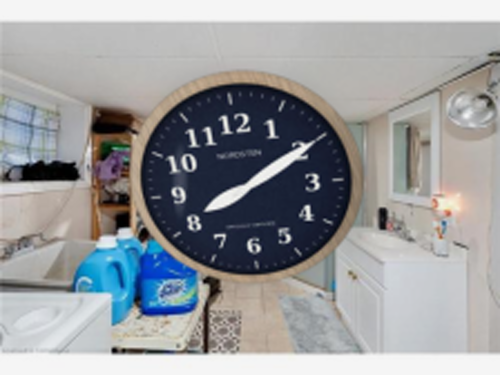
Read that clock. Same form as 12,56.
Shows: 8,10
